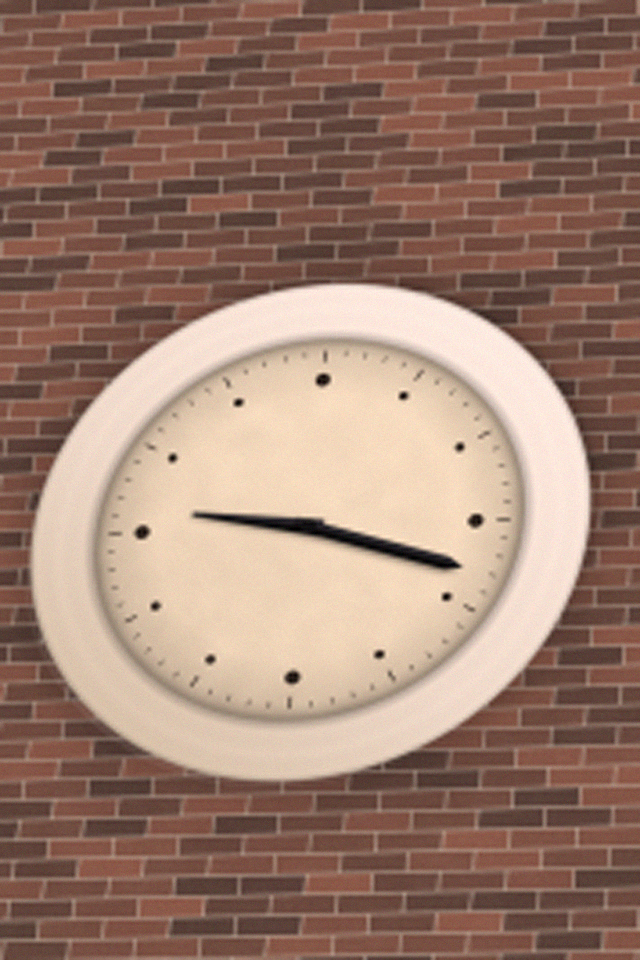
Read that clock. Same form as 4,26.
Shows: 9,18
